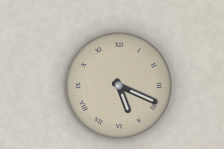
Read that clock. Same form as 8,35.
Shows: 5,19
